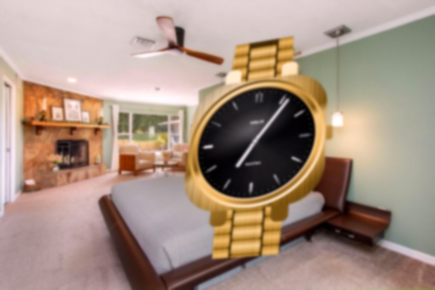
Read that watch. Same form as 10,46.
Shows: 7,06
